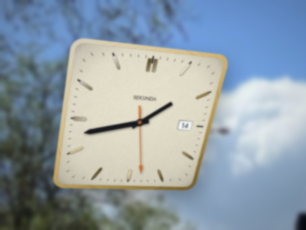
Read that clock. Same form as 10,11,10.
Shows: 1,42,28
